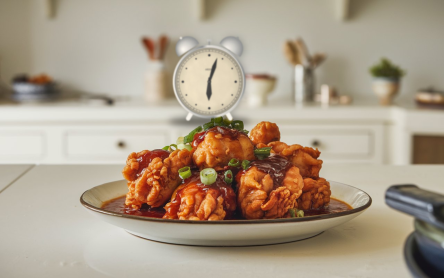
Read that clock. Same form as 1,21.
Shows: 6,03
